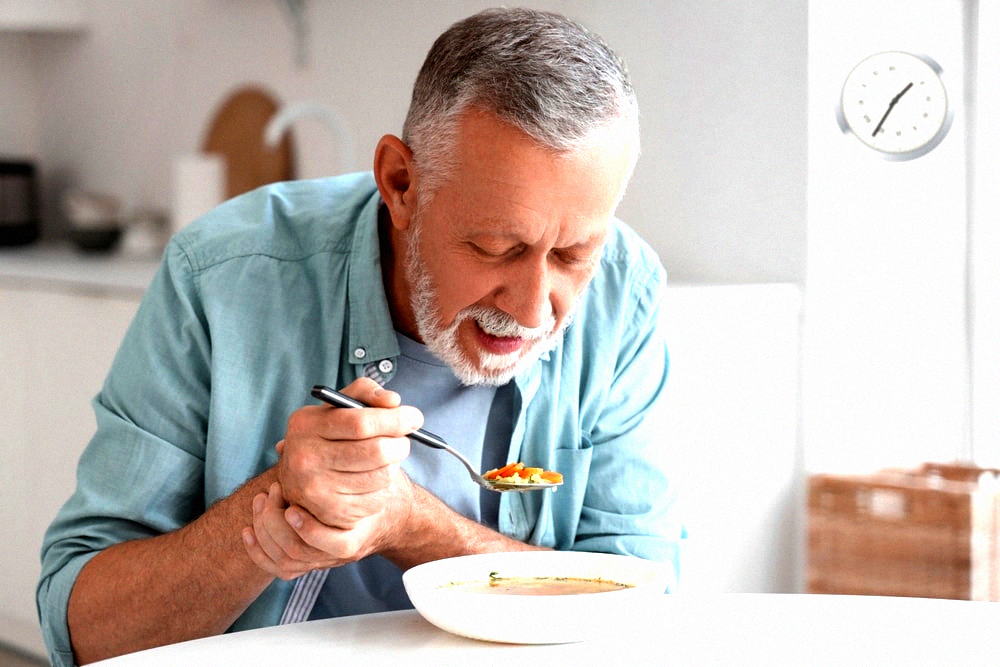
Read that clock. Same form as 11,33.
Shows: 1,36
